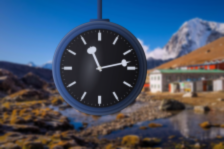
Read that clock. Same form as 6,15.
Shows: 11,13
